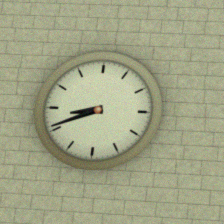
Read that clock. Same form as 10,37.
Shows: 8,41
